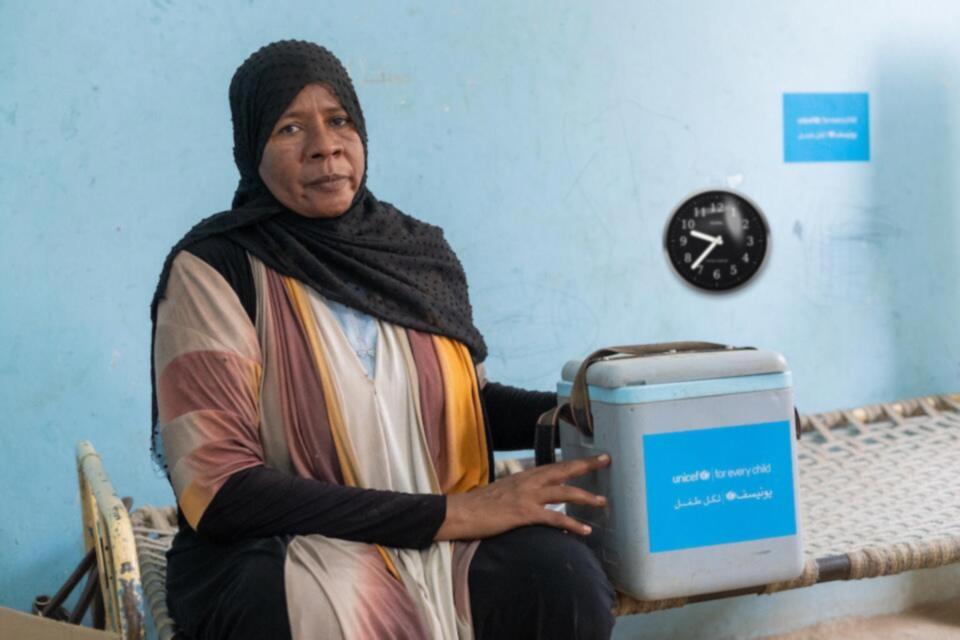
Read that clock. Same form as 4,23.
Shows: 9,37
